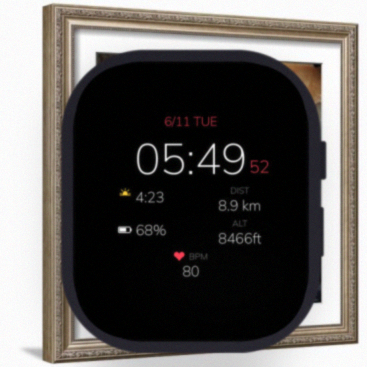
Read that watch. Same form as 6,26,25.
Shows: 5,49,52
